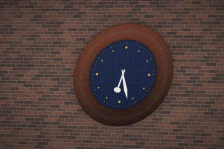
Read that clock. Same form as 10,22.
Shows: 6,27
